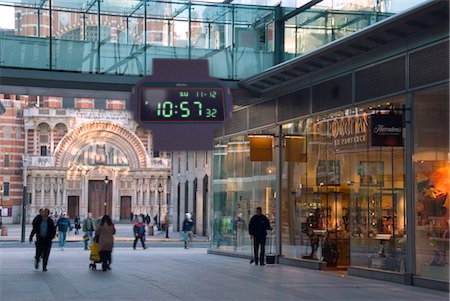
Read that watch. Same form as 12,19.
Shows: 10,57
